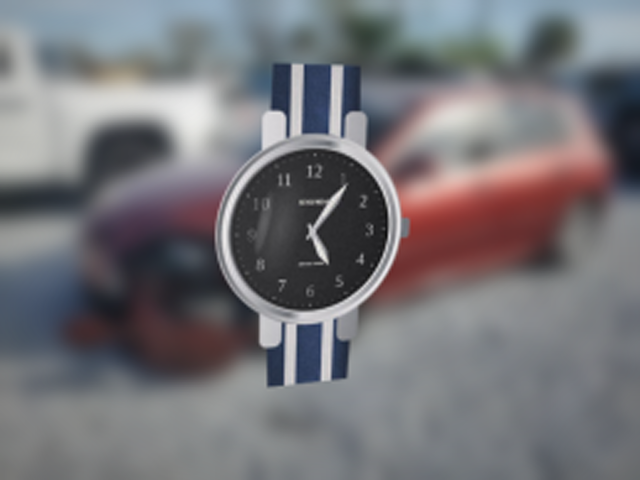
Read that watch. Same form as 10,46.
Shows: 5,06
